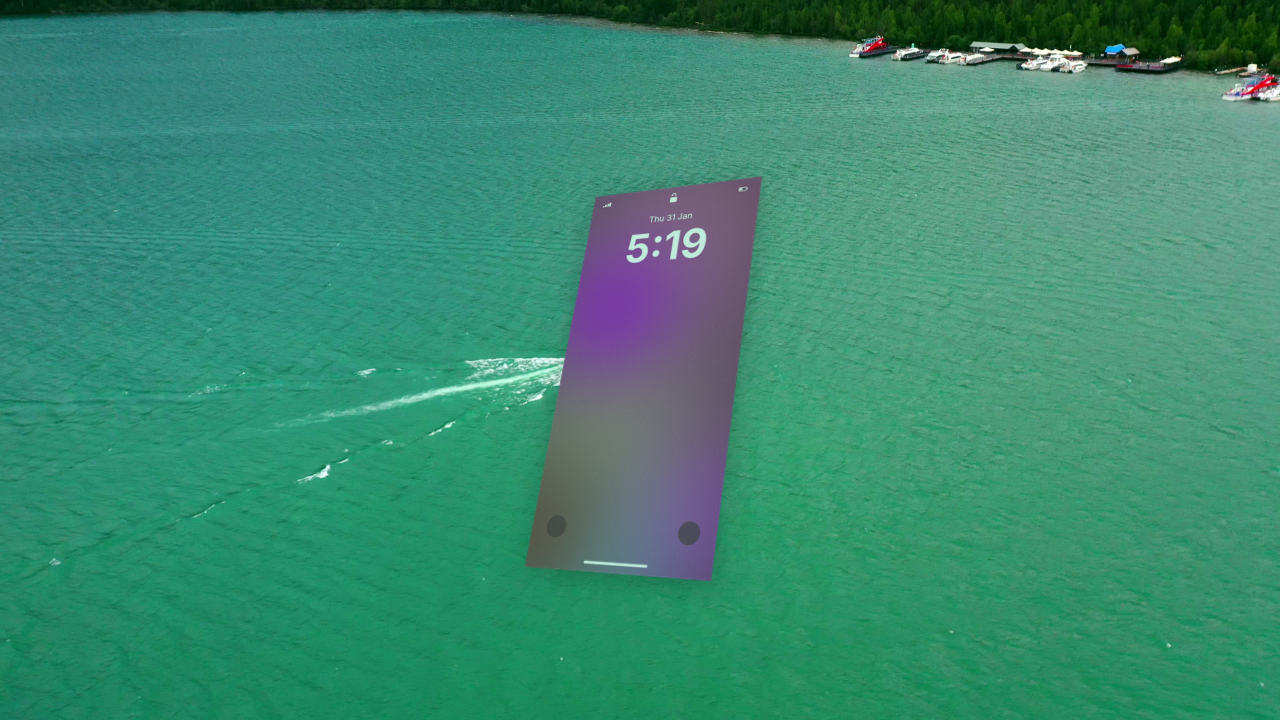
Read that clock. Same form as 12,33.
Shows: 5,19
